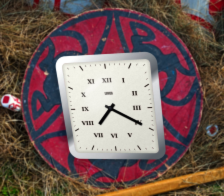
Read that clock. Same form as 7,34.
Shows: 7,20
